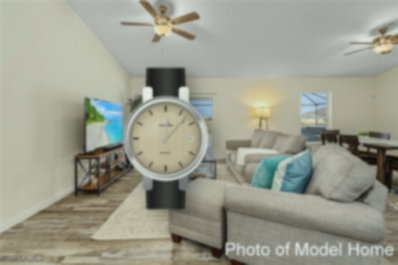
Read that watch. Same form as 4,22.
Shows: 12,07
